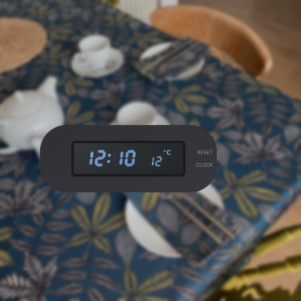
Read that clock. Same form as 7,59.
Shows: 12,10
